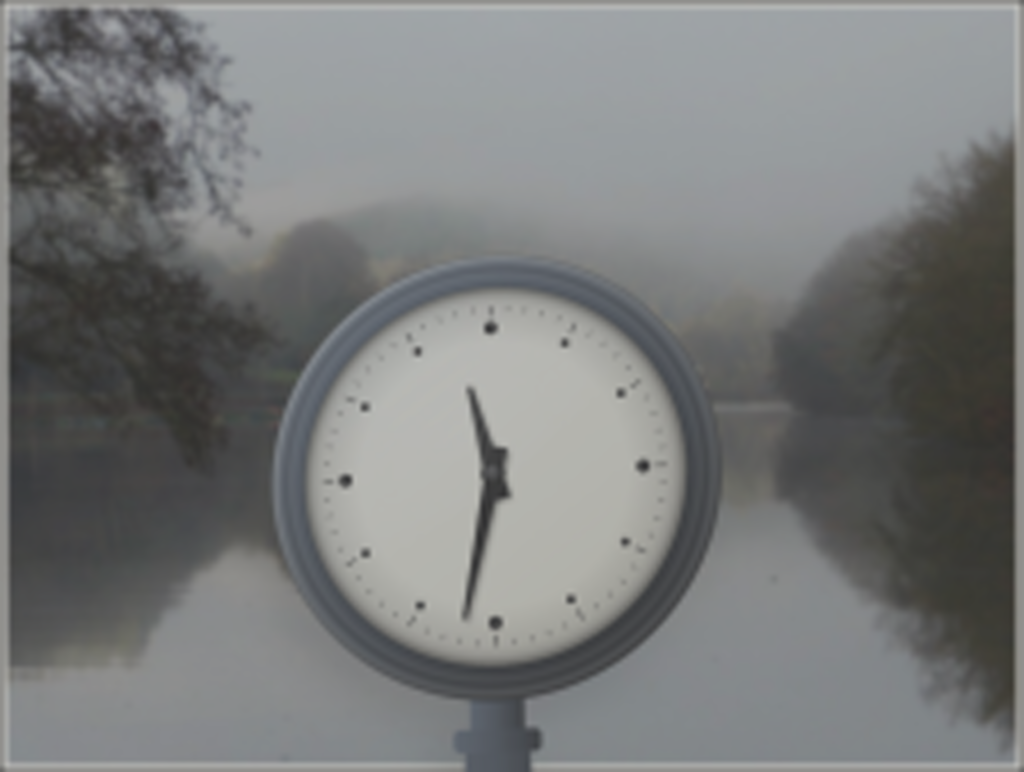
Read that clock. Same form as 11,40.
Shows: 11,32
